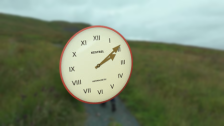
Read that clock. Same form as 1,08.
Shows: 2,09
